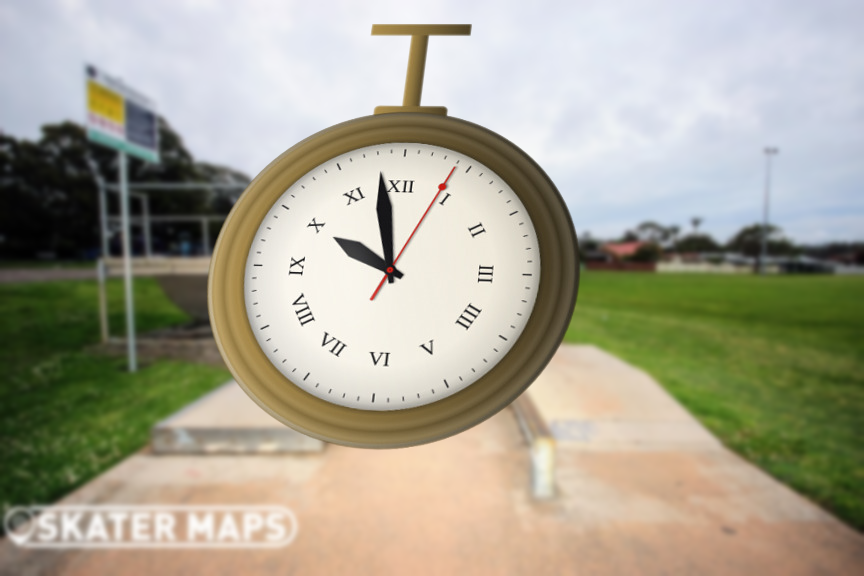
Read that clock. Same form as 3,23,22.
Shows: 9,58,04
